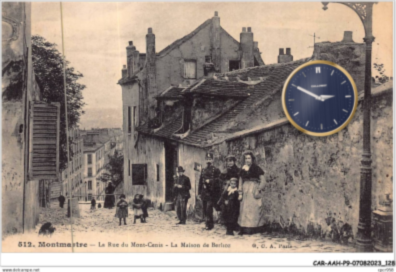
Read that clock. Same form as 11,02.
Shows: 2,50
